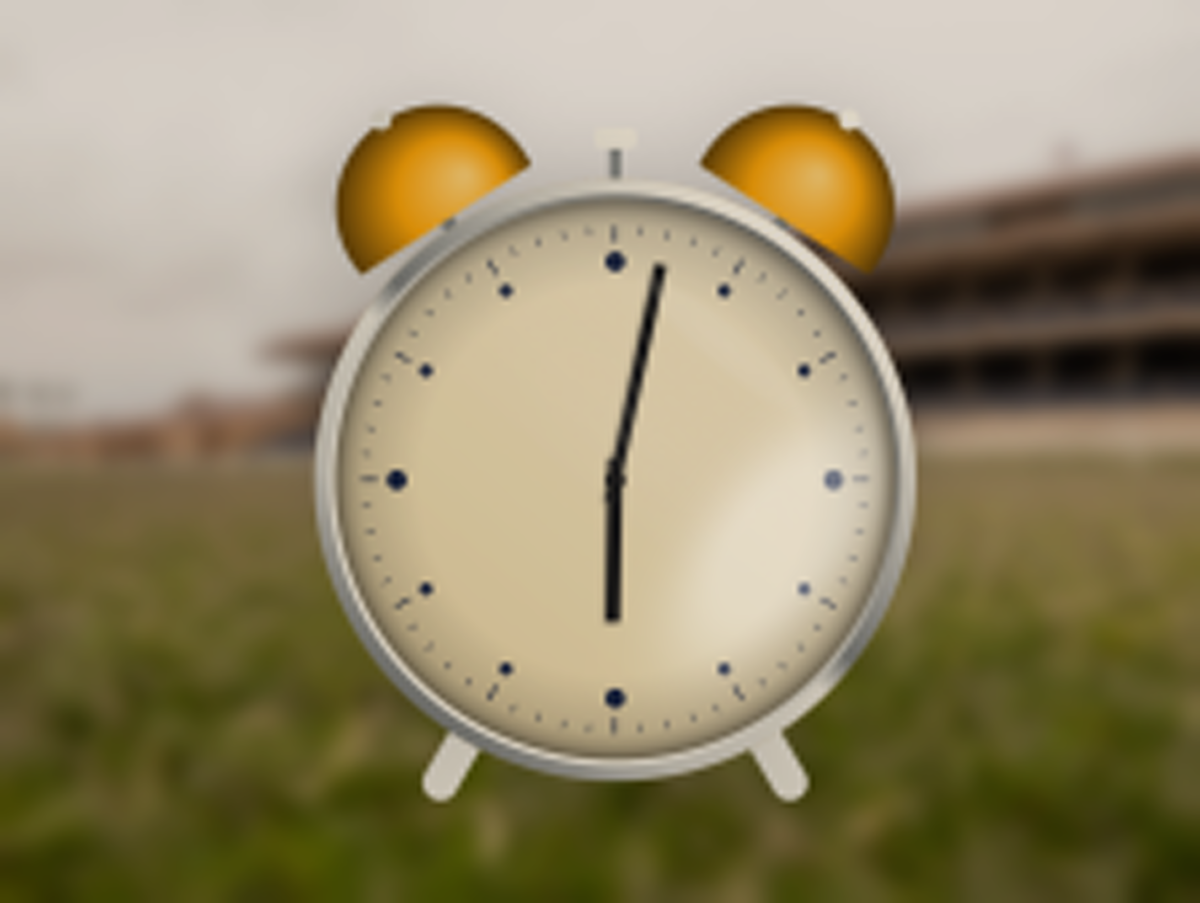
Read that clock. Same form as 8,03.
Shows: 6,02
